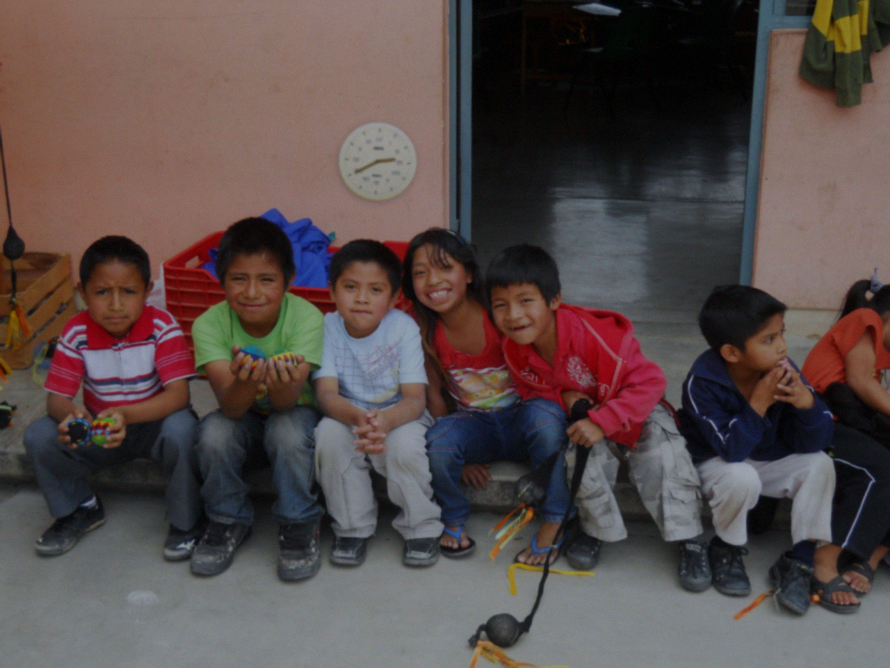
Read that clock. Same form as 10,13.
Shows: 2,40
